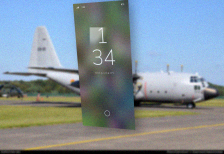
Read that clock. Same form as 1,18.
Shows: 1,34
